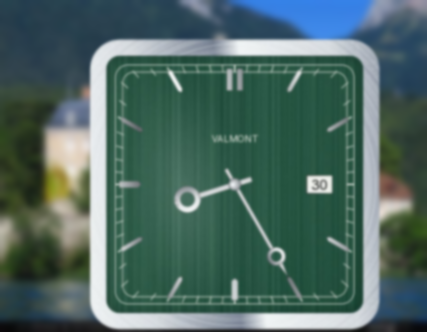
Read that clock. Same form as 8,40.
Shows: 8,25
